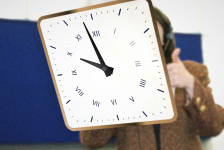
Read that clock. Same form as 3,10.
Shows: 9,58
